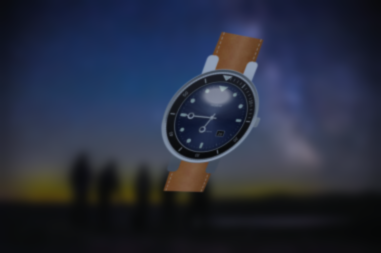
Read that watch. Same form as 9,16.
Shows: 6,45
